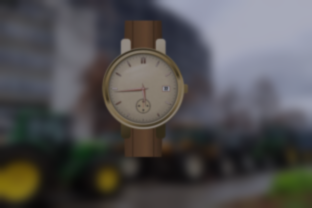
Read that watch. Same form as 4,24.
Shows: 5,44
